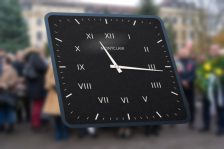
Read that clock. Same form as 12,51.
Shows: 11,16
